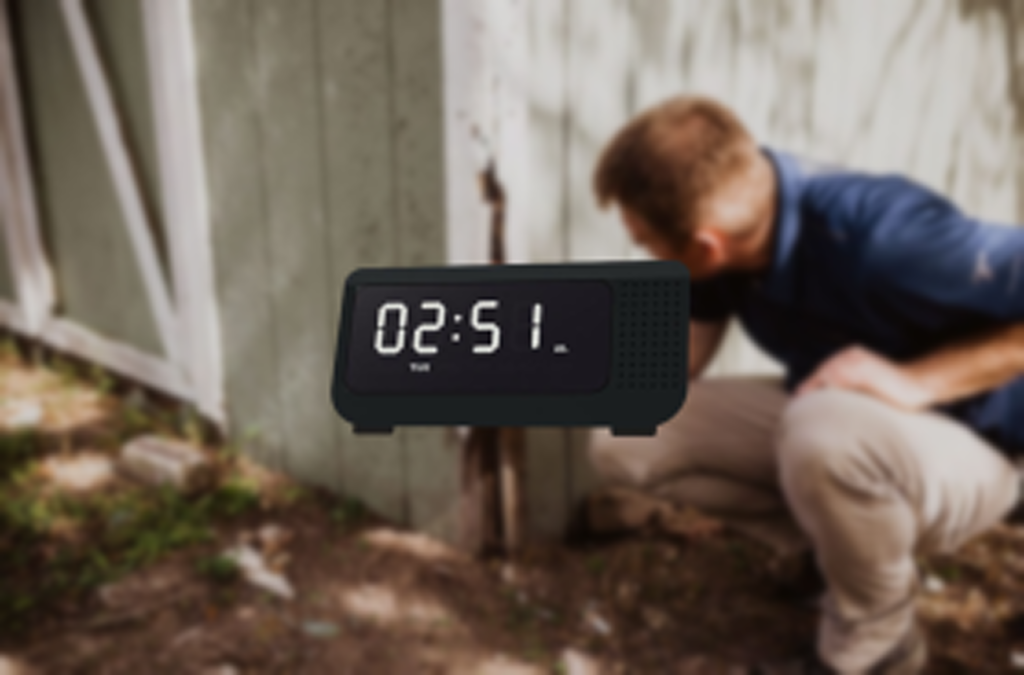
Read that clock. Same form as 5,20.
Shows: 2,51
